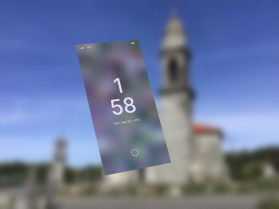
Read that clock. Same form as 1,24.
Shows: 1,58
